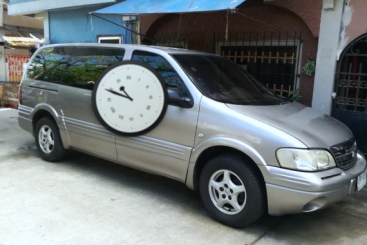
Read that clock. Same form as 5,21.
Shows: 10,49
